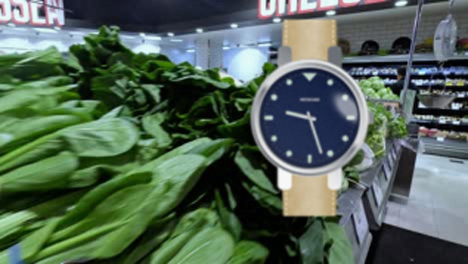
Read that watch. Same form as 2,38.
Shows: 9,27
